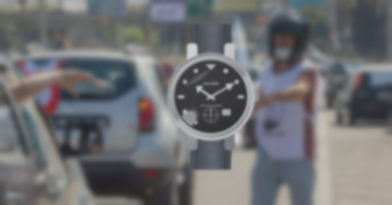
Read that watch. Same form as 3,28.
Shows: 10,10
